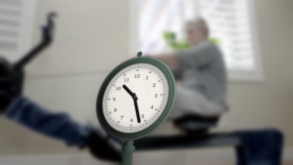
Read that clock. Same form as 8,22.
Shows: 10,27
